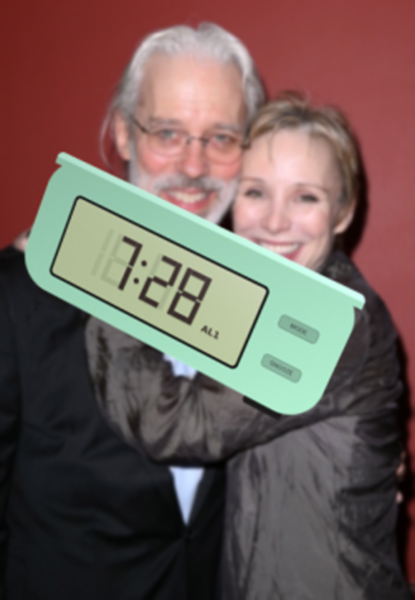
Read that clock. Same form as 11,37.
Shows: 7,28
